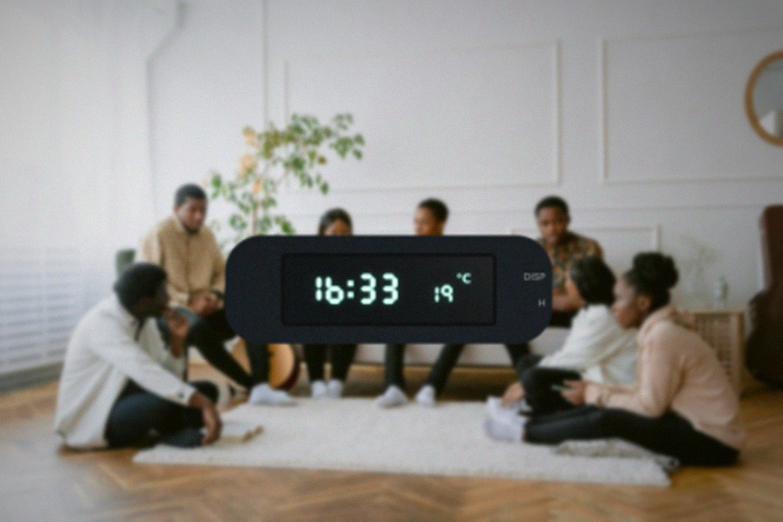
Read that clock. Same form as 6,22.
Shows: 16,33
